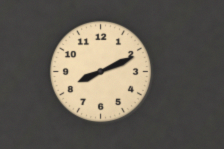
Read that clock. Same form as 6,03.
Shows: 8,11
